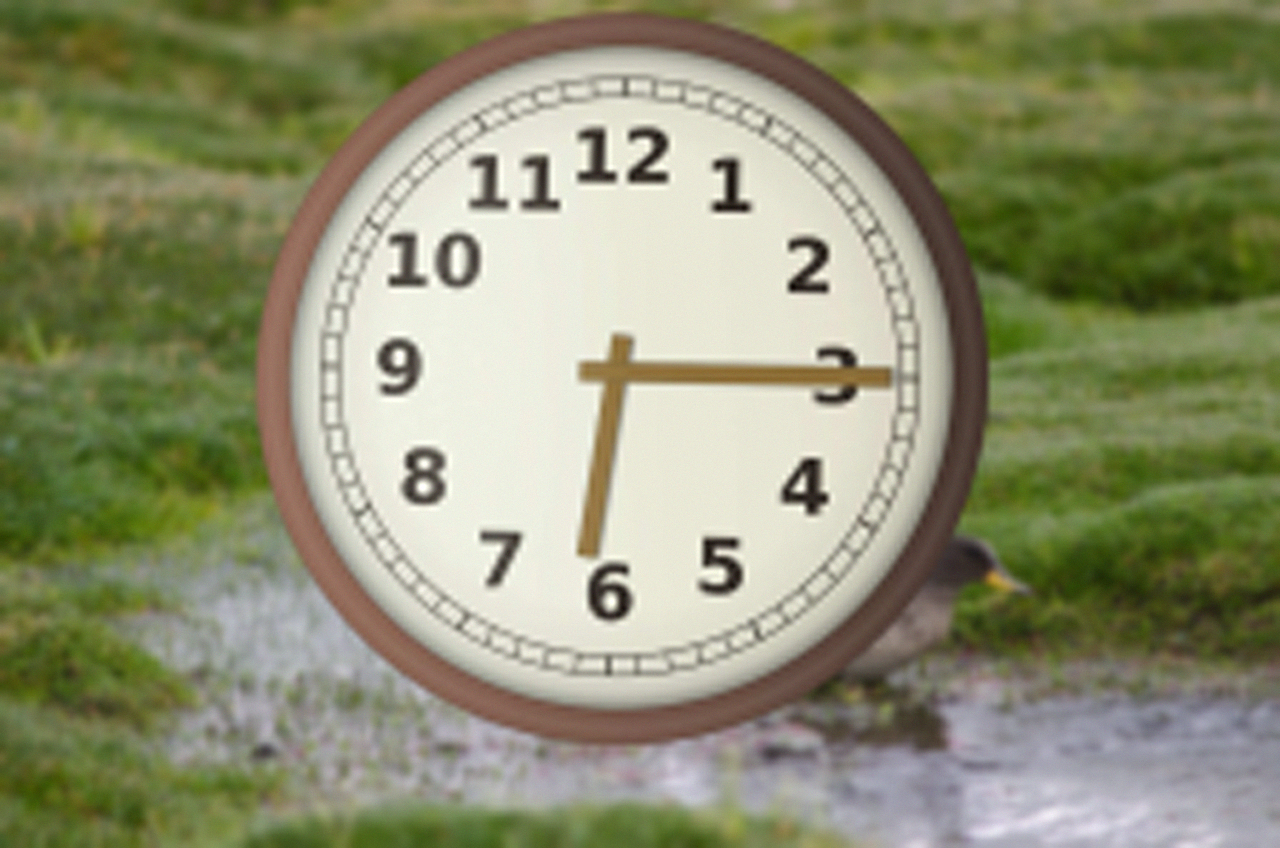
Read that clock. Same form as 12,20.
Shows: 6,15
